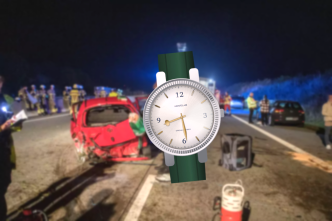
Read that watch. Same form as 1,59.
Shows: 8,29
